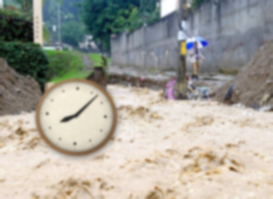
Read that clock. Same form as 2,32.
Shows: 8,07
